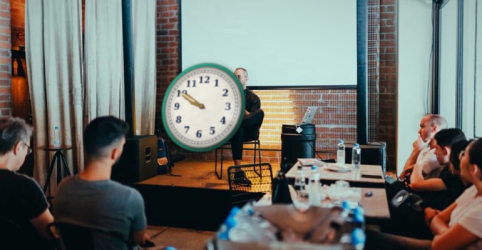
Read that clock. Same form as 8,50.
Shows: 9,50
